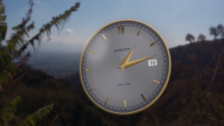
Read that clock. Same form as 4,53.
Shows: 1,13
